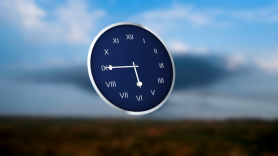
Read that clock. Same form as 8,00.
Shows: 5,45
